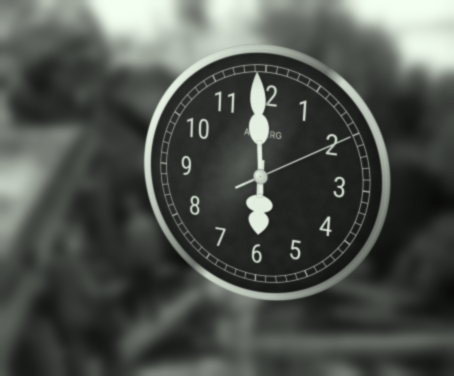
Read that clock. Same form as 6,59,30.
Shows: 5,59,10
